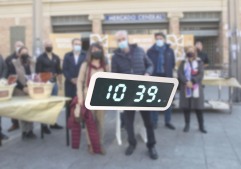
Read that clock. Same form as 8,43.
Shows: 10,39
